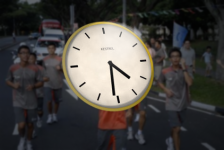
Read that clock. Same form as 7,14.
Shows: 4,31
